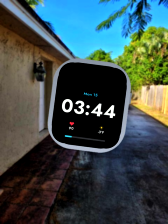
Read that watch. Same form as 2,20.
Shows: 3,44
